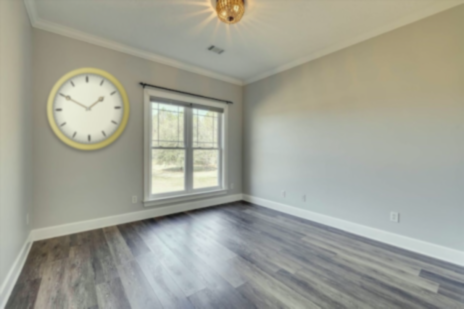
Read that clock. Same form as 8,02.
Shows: 1,50
